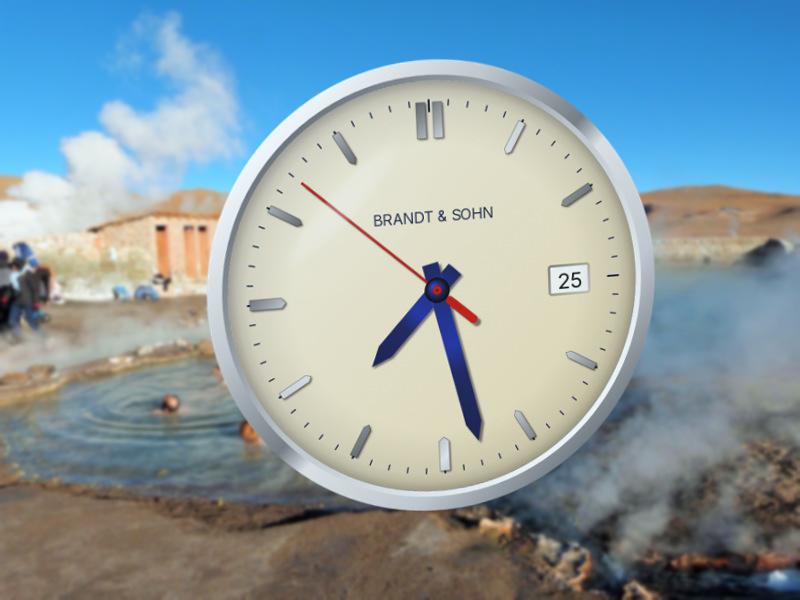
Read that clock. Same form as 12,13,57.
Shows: 7,27,52
